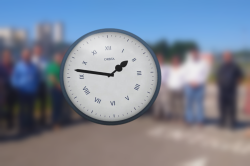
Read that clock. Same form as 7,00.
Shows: 1,47
